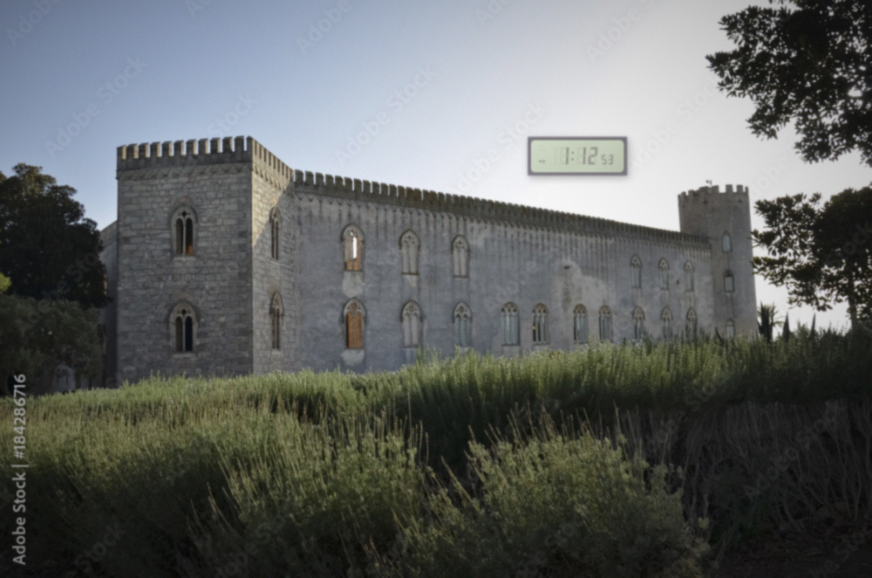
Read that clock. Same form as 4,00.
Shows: 1,12
